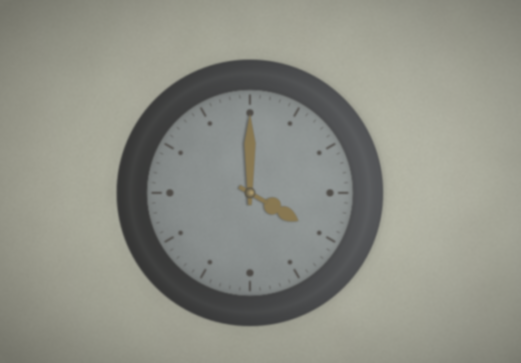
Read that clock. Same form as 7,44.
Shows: 4,00
